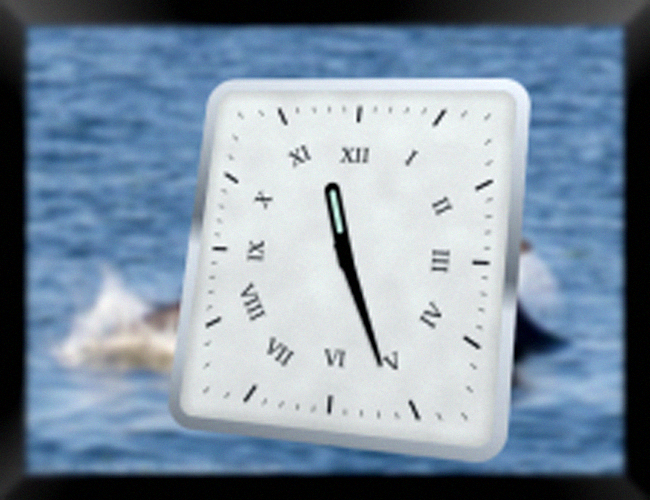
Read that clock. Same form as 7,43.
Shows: 11,26
